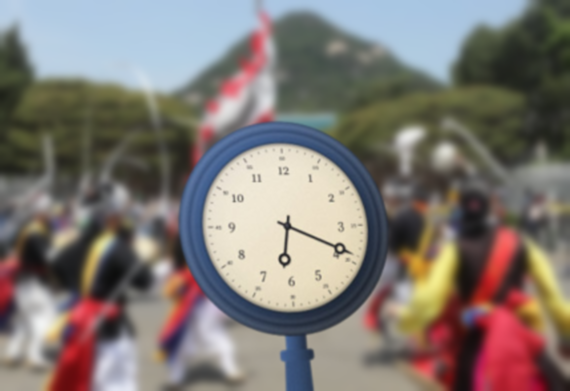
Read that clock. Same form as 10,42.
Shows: 6,19
